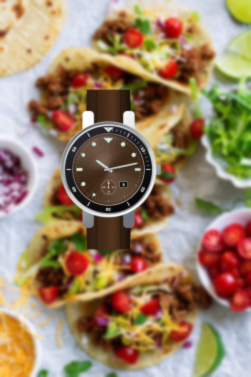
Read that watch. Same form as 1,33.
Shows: 10,13
